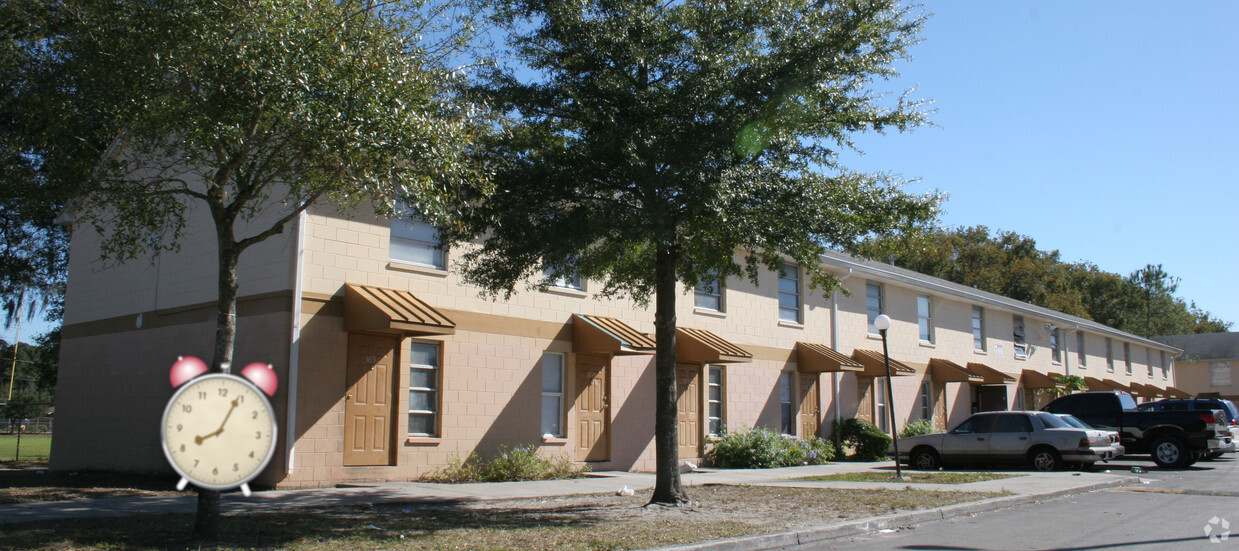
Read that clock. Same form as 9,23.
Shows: 8,04
